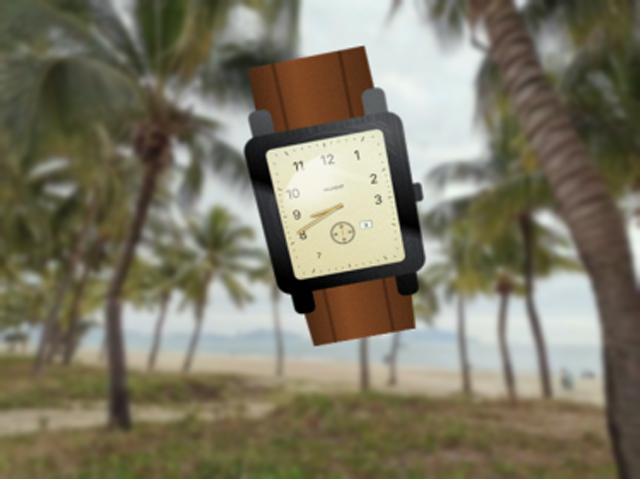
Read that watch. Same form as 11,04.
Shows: 8,41
